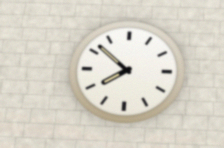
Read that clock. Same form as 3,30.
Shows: 7,52
